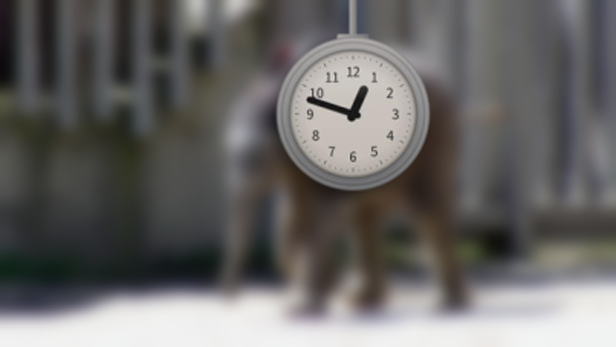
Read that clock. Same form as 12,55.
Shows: 12,48
